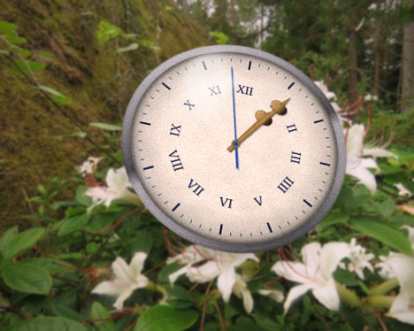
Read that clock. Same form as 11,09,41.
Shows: 1,05,58
